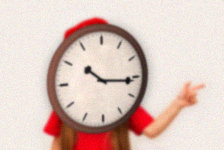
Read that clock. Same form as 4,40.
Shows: 10,16
